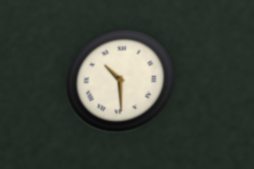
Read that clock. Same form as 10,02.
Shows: 10,29
